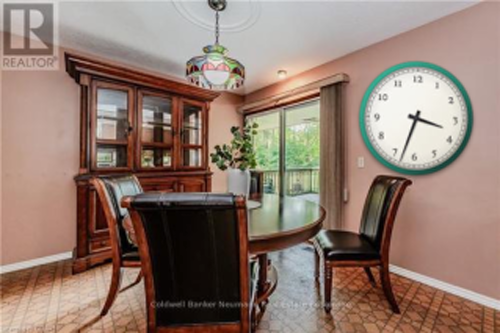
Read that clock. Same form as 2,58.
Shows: 3,33
